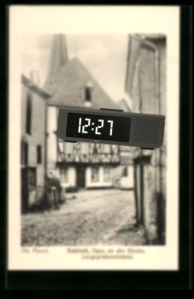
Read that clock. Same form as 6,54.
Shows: 12,27
